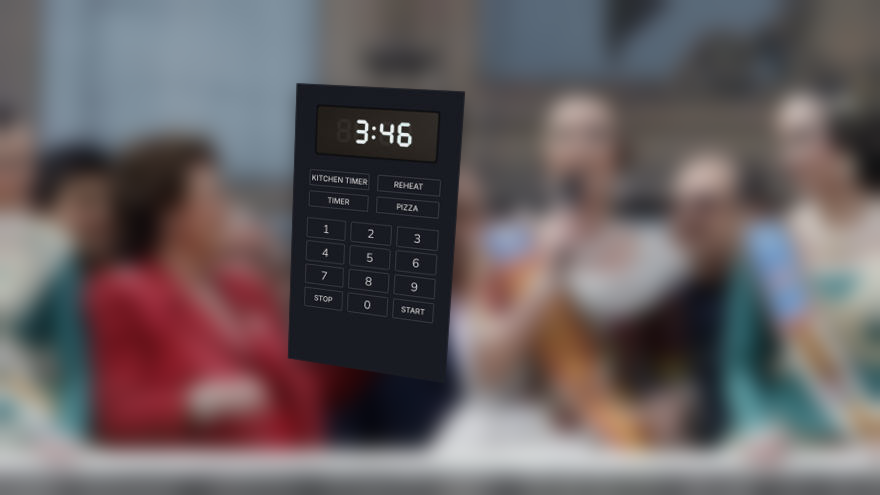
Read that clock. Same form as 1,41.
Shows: 3,46
